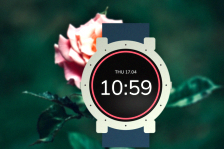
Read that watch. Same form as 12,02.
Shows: 10,59
